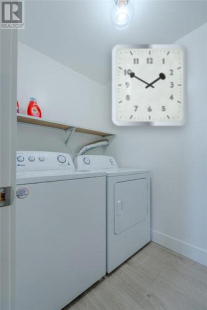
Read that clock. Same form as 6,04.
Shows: 1,50
